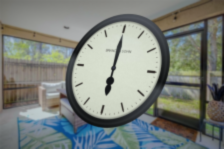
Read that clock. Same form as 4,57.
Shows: 6,00
